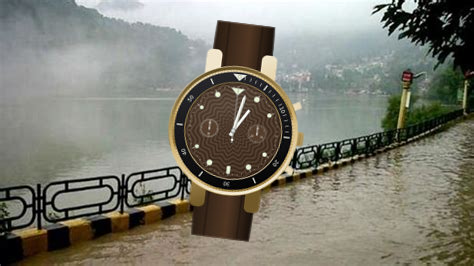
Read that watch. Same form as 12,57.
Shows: 1,02
